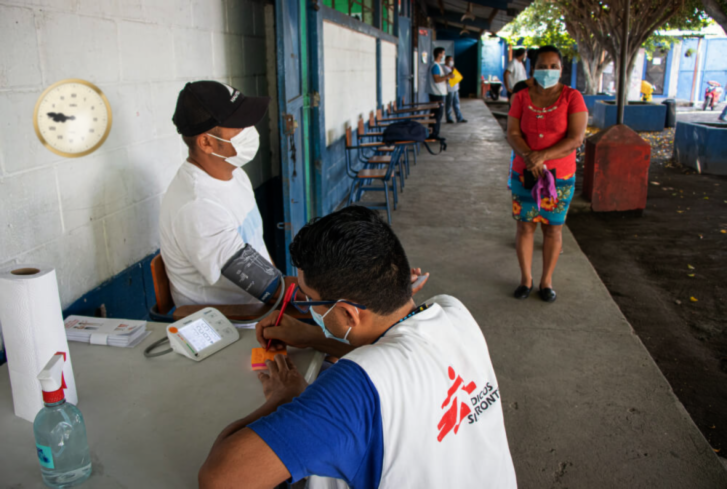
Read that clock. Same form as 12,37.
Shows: 8,46
